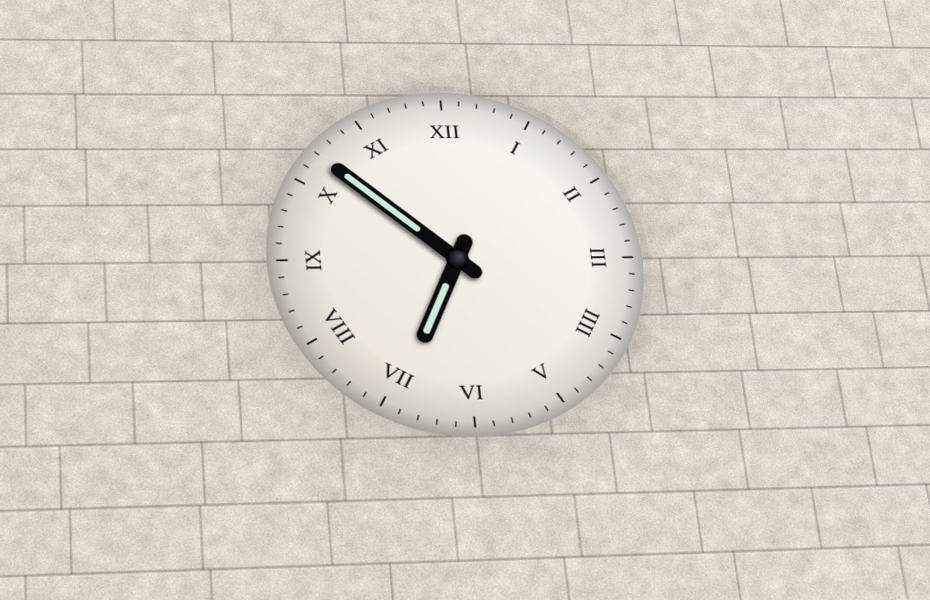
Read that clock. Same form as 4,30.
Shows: 6,52
